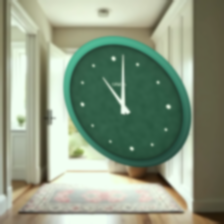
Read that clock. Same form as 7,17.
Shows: 11,02
